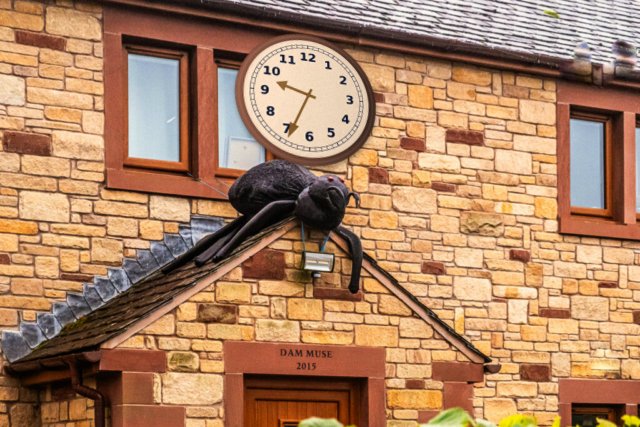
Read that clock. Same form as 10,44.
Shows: 9,34
